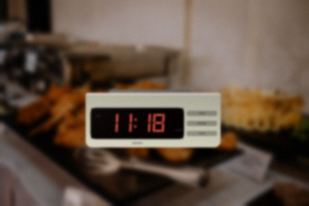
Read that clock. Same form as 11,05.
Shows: 11,18
